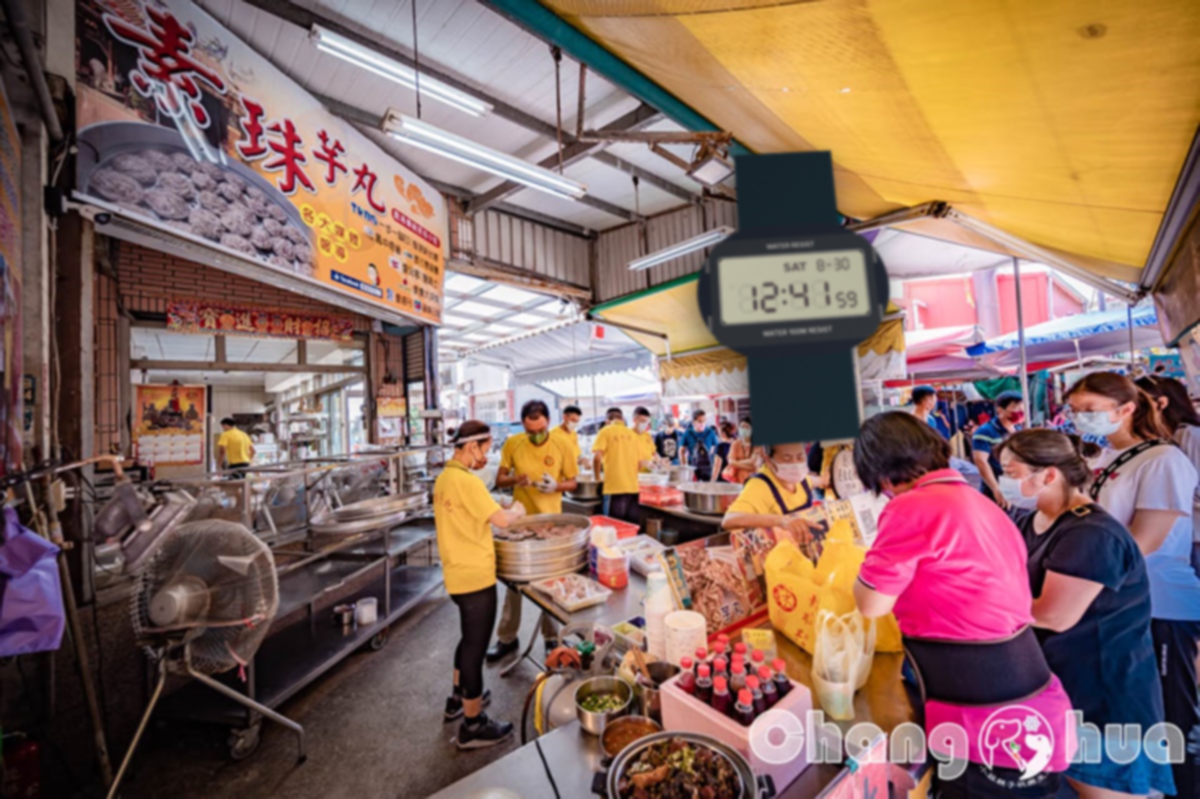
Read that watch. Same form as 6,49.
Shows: 12,41
